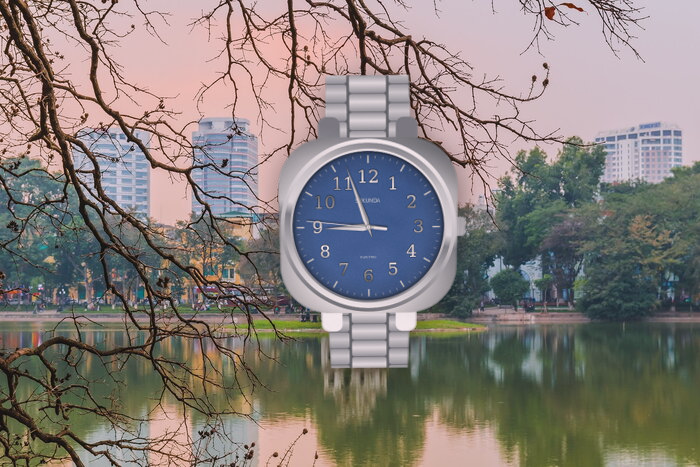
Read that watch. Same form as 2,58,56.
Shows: 8,56,46
